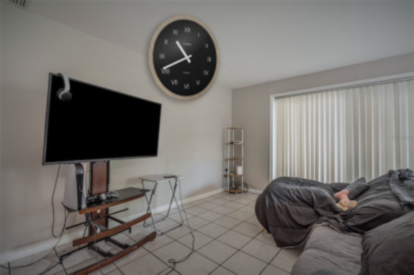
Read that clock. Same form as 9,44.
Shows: 10,41
